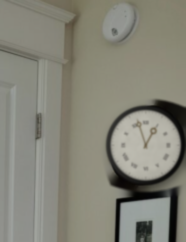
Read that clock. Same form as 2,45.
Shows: 12,57
